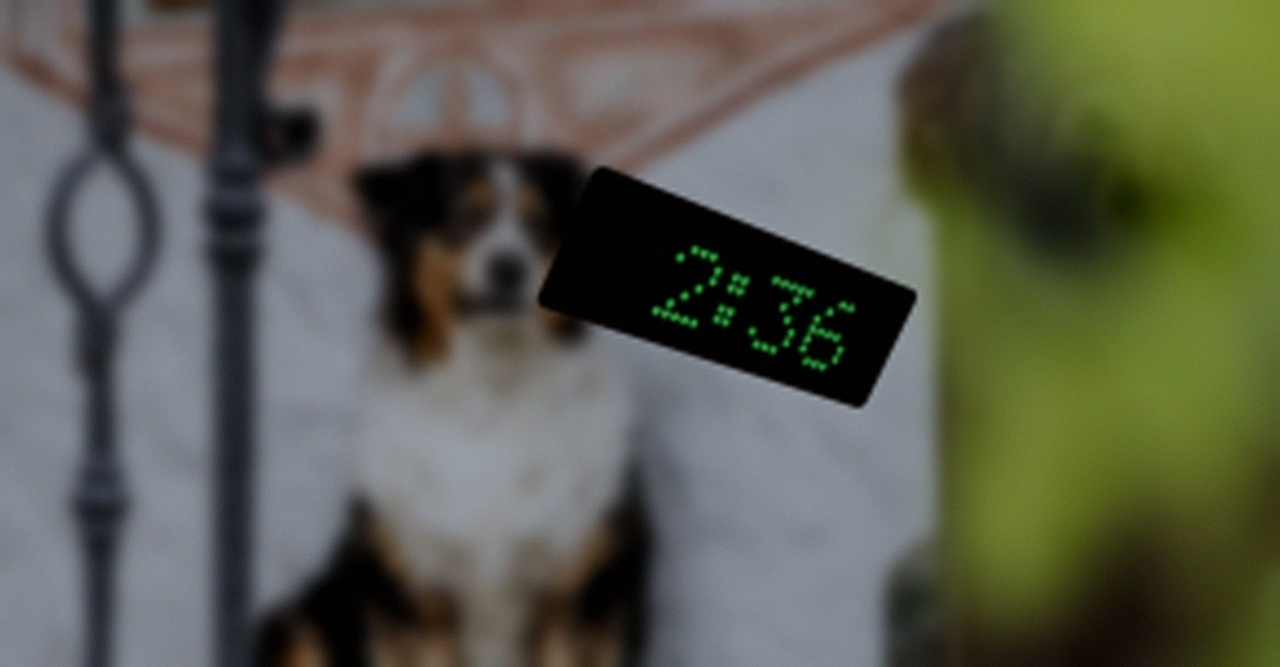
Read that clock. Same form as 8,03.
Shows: 2,36
